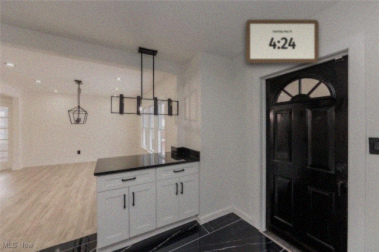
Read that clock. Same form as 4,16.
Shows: 4,24
